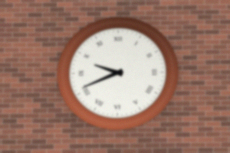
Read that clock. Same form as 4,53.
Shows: 9,41
